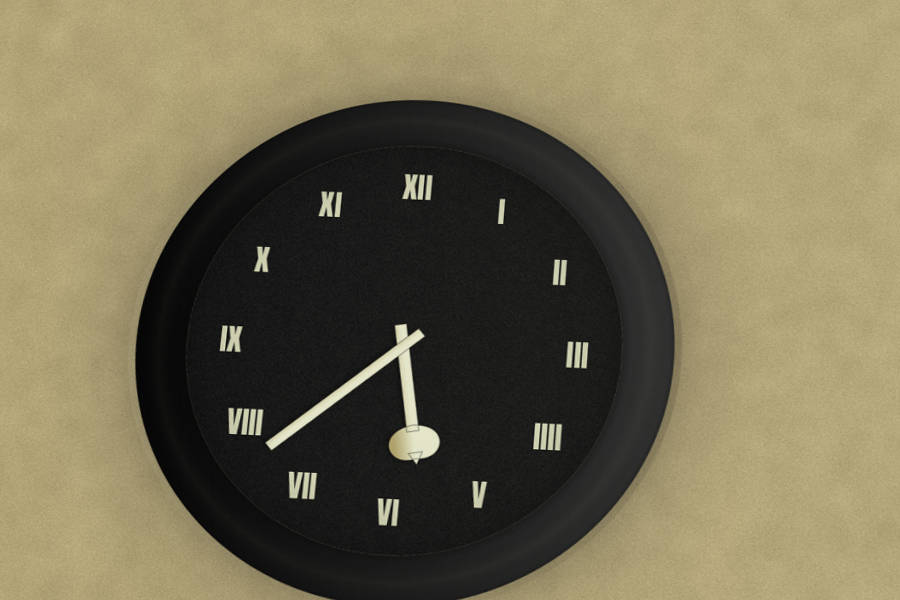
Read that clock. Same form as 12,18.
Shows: 5,38
